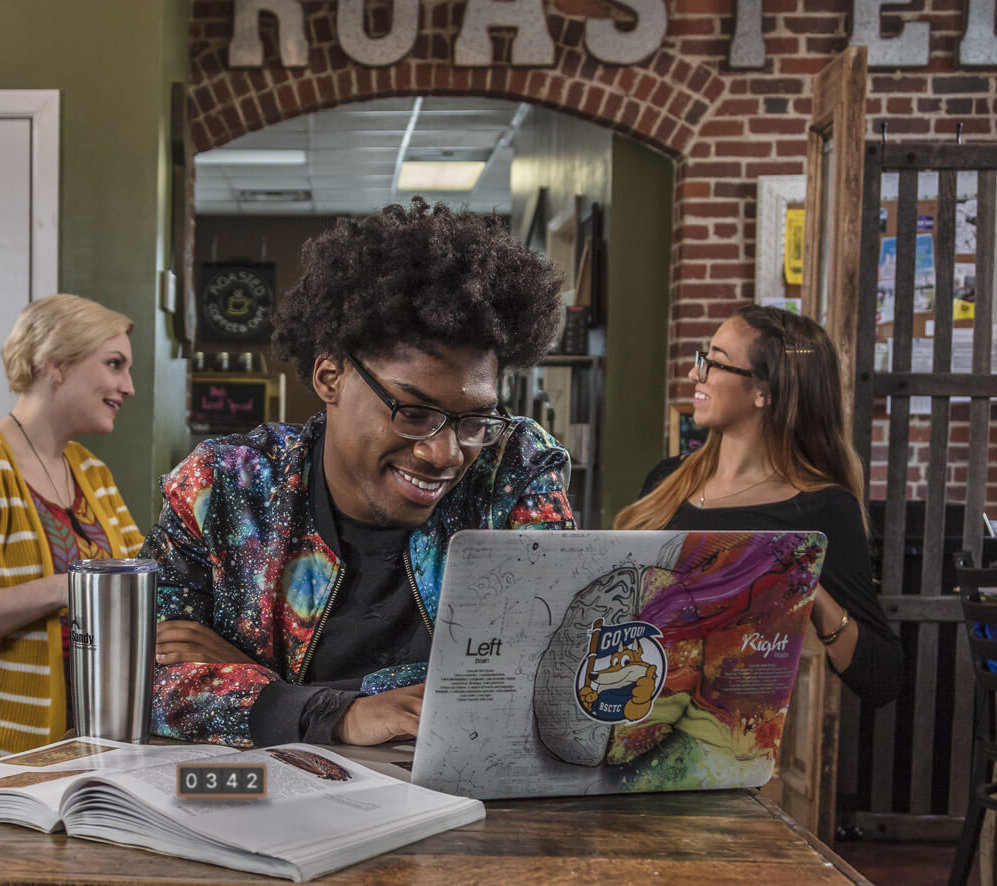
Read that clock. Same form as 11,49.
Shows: 3,42
